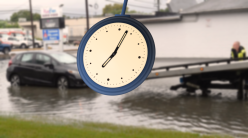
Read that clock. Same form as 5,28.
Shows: 7,03
